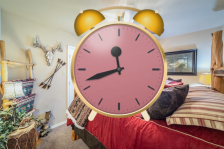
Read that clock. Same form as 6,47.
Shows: 11,42
